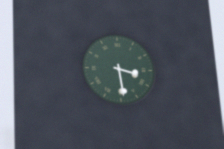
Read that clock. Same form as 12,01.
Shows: 3,29
